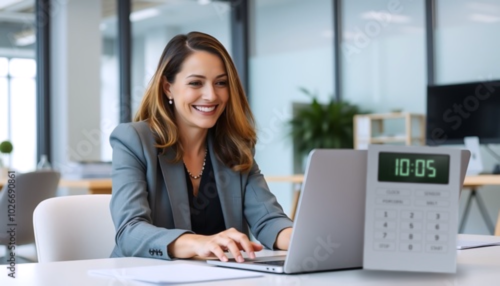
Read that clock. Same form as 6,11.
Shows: 10,05
